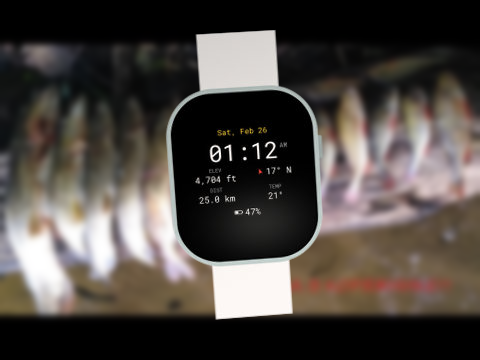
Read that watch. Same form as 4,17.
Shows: 1,12
